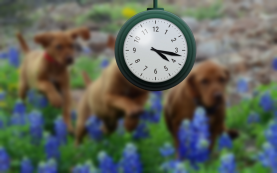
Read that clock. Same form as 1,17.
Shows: 4,17
